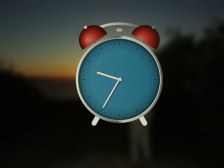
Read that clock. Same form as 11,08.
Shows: 9,35
